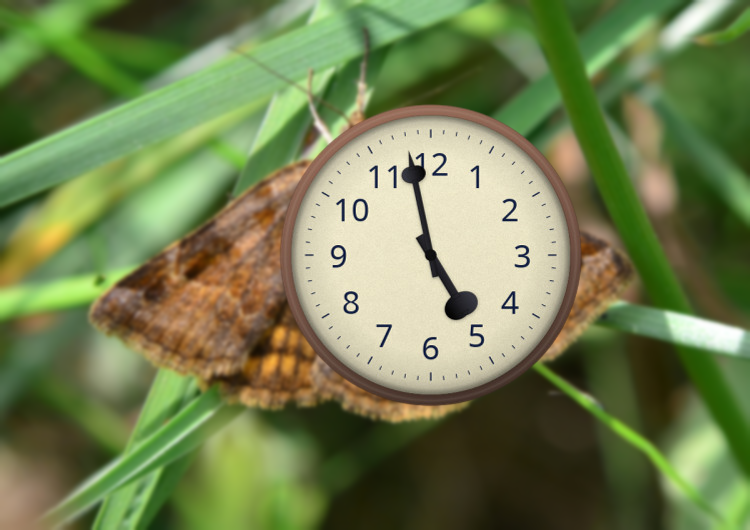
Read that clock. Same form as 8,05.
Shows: 4,58
